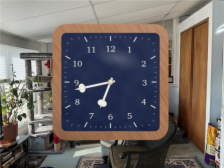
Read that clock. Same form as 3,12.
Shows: 6,43
